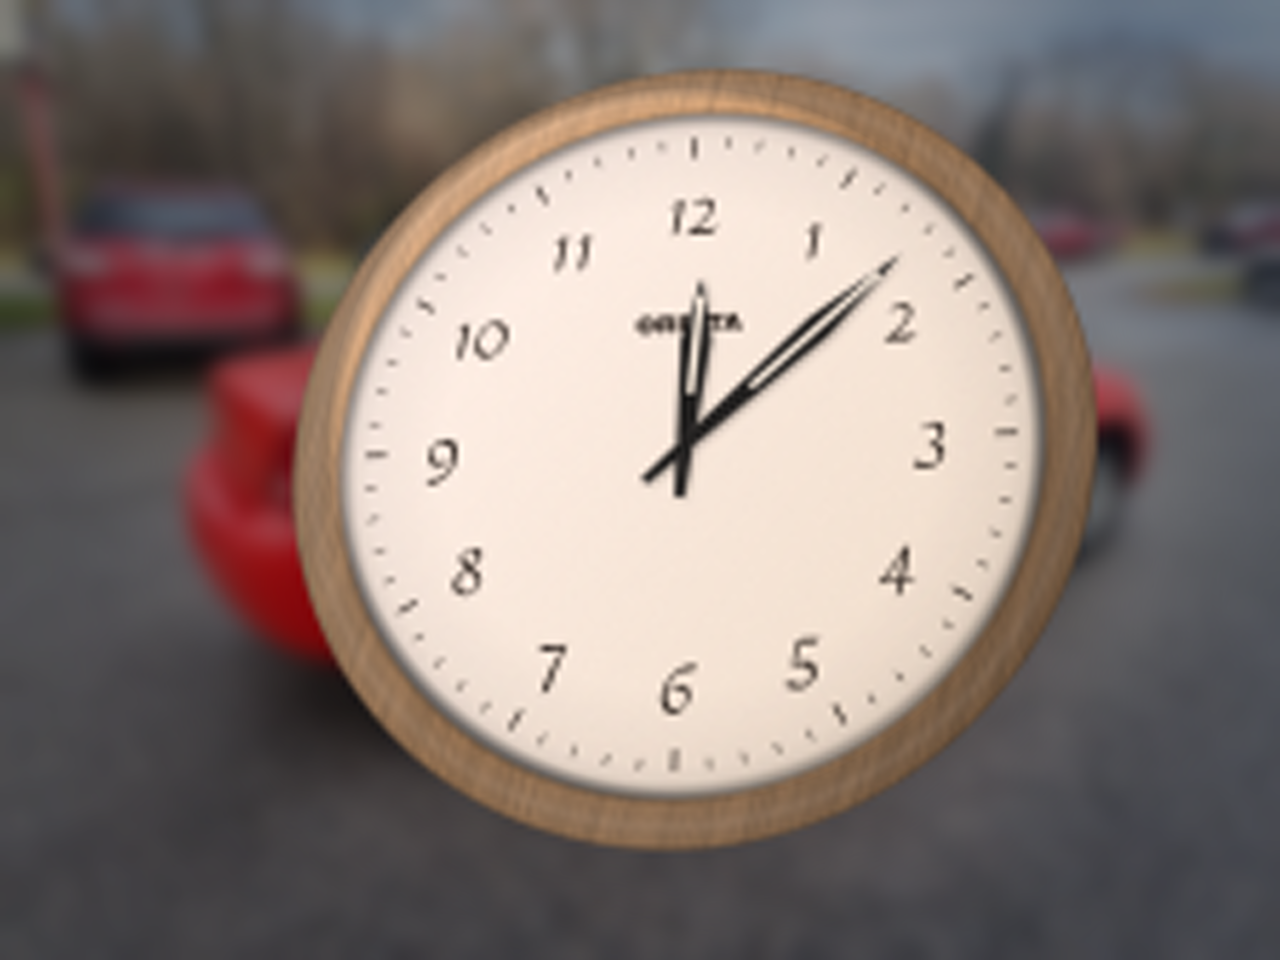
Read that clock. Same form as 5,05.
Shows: 12,08
